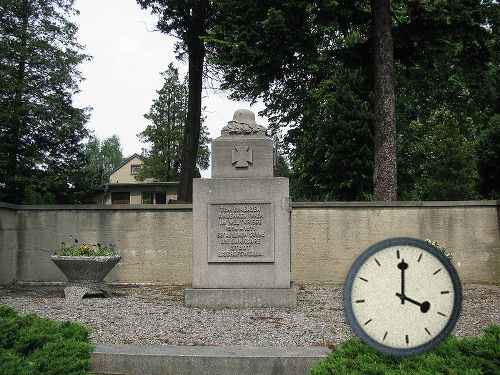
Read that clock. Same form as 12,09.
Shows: 4,01
